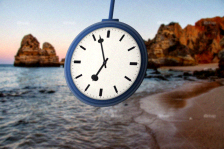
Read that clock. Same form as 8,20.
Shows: 6,57
